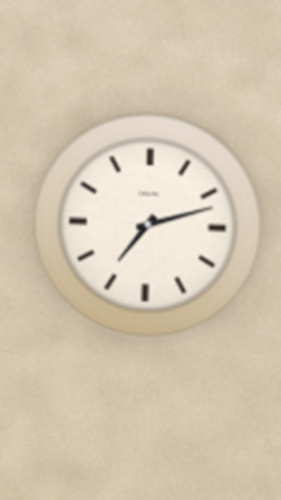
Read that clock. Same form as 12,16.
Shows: 7,12
